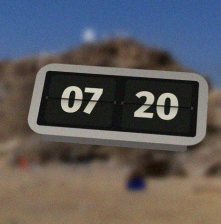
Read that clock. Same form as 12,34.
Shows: 7,20
